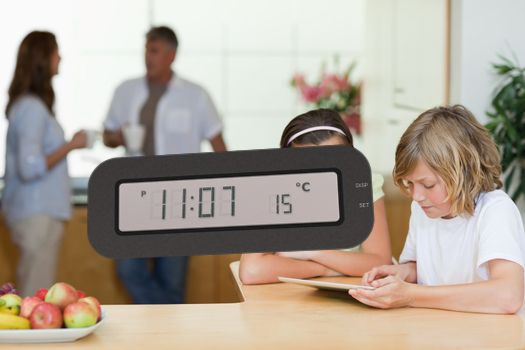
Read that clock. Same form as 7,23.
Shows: 11,07
